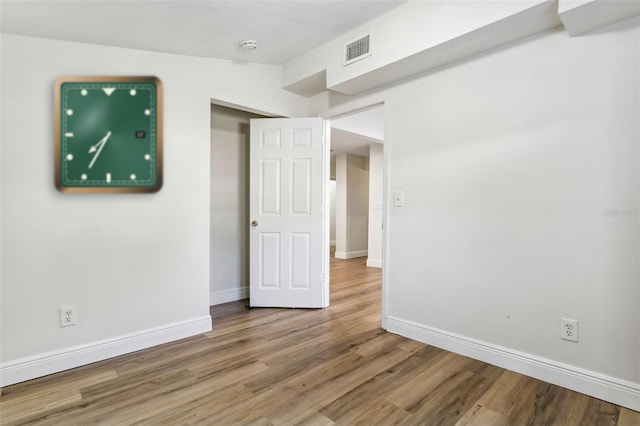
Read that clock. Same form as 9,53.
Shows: 7,35
